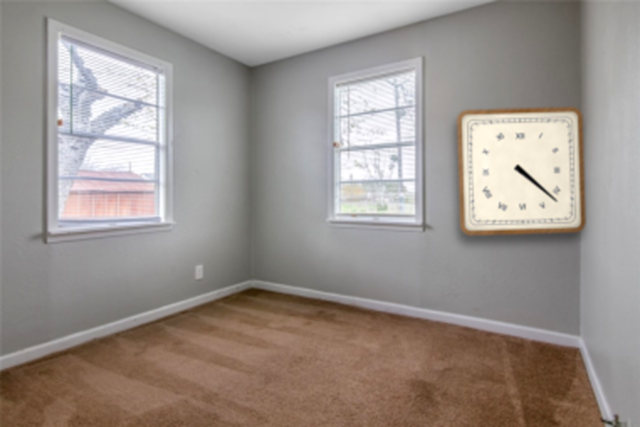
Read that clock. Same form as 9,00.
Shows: 4,22
